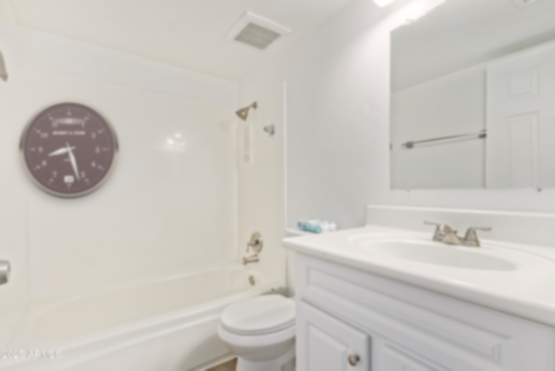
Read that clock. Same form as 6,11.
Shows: 8,27
